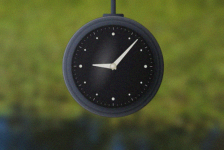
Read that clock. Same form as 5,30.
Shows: 9,07
